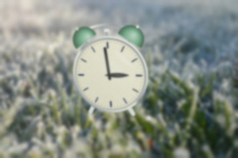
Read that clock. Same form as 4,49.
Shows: 2,59
